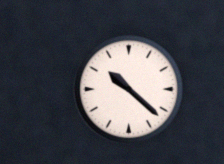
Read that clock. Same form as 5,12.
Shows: 10,22
